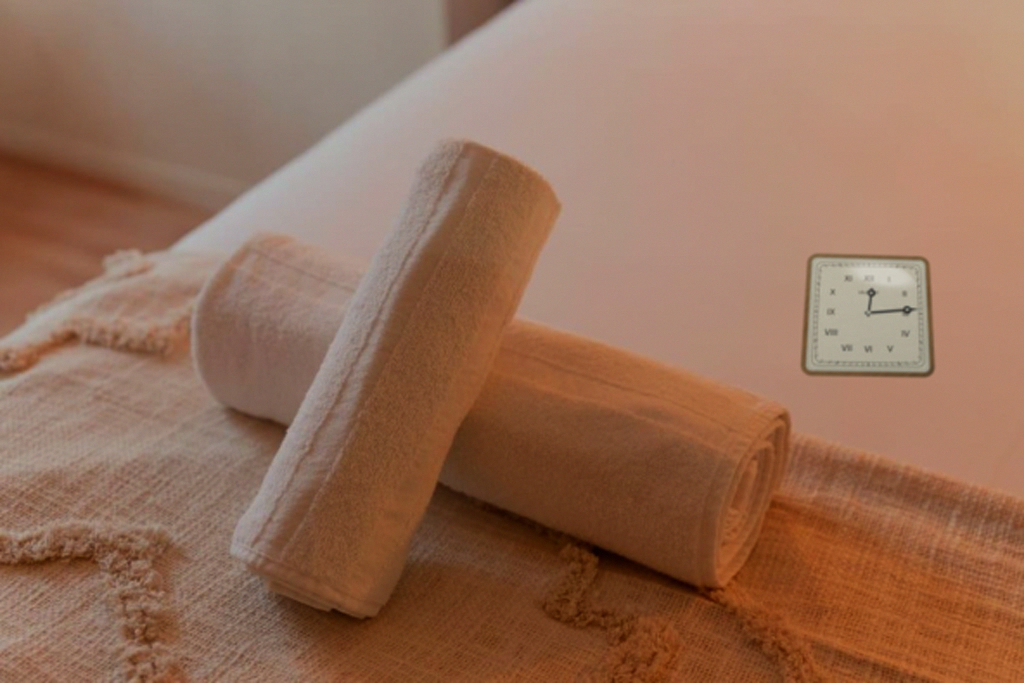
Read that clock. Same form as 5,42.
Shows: 12,14
